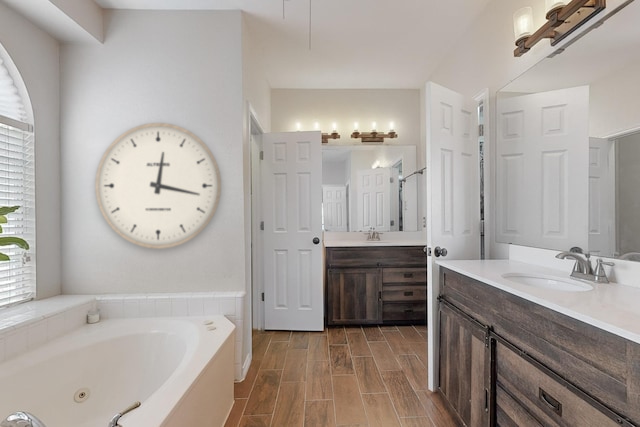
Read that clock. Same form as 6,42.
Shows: 12,17
